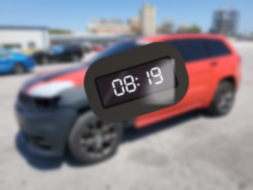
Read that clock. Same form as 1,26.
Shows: 8,19
